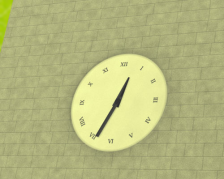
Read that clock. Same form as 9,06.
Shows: 12,34
